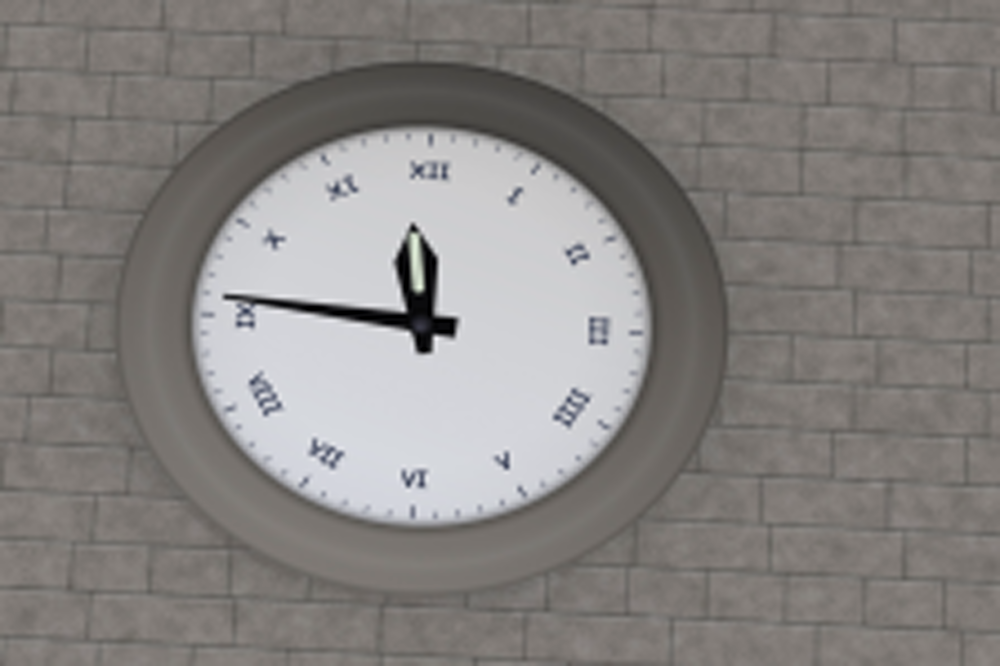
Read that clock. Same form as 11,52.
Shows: 11,46
